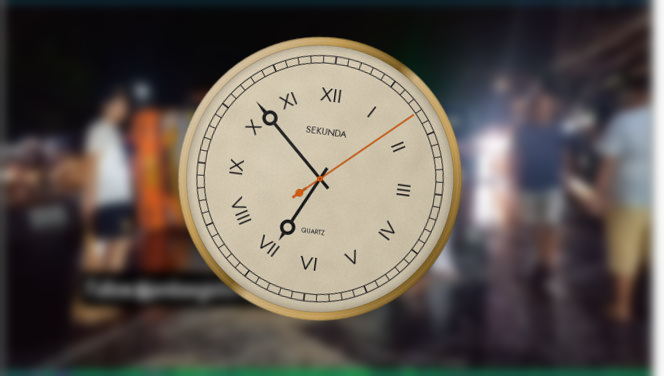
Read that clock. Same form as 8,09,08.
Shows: 6,52,08
